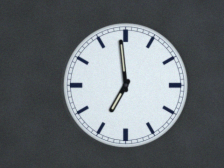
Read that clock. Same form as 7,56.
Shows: 6,59
